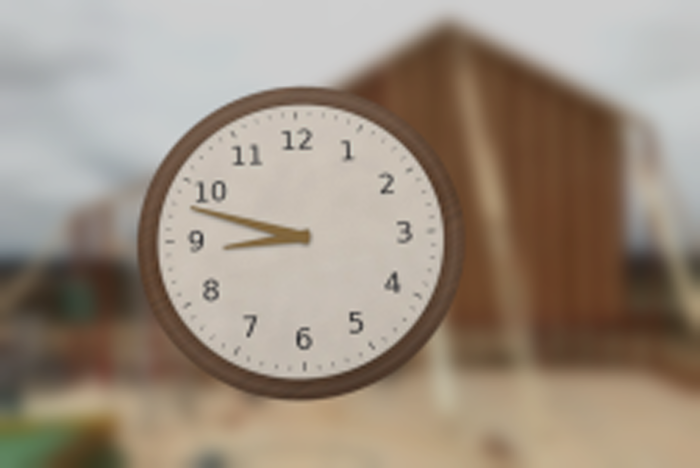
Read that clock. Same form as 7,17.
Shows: 8,48
